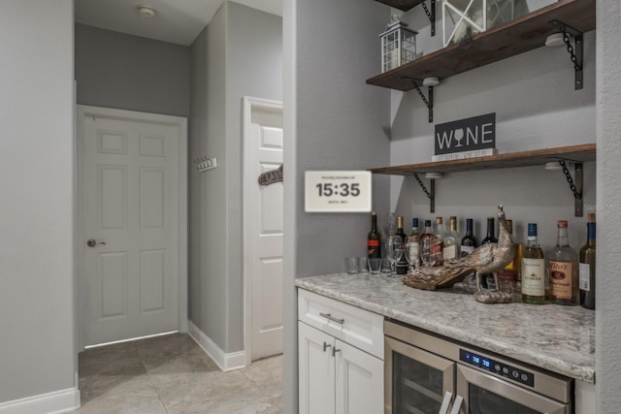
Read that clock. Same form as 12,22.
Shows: 15,35
